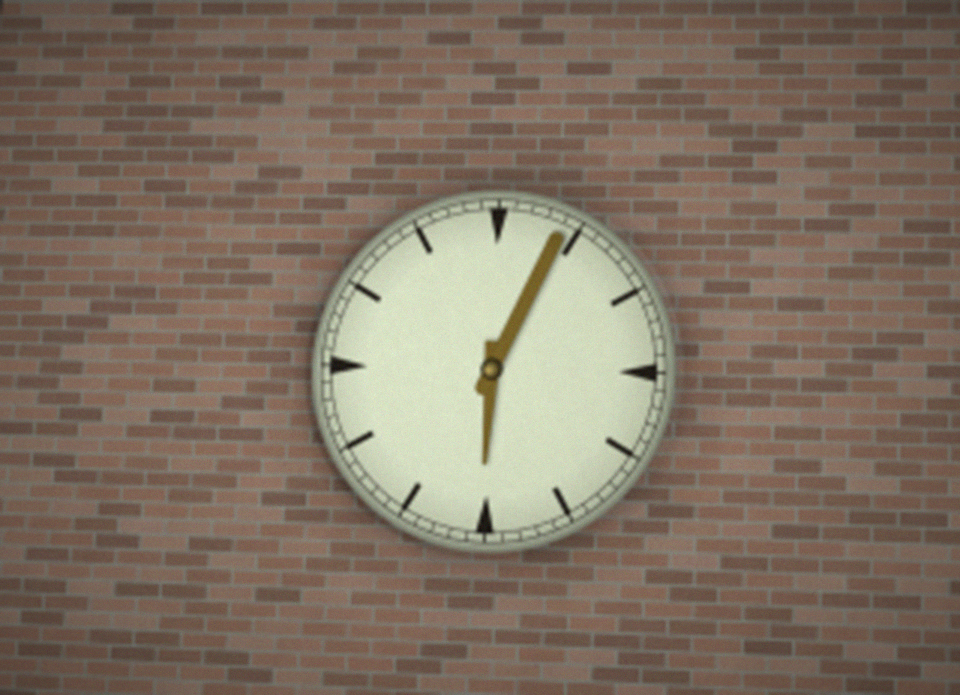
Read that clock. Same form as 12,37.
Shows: 6,04
